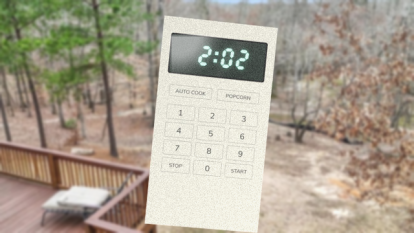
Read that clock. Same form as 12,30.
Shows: 2,02
